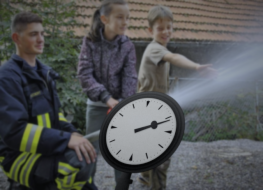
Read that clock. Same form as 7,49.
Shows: 2,11
